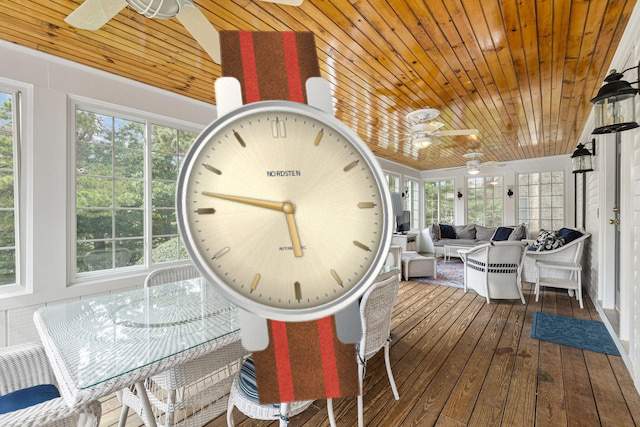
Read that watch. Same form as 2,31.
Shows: 5,47
